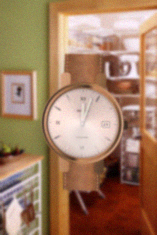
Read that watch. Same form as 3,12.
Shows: 12,03
